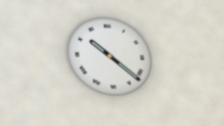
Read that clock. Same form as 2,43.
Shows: 10,22
